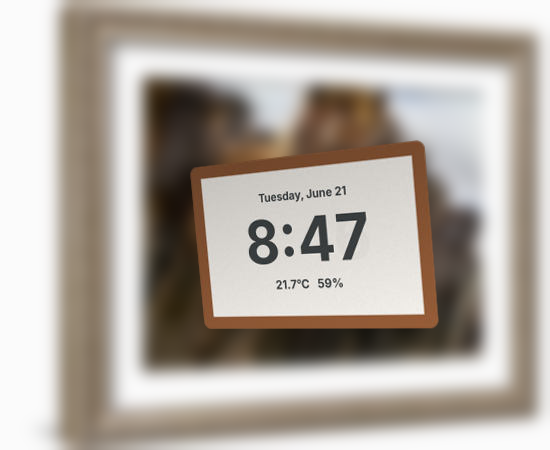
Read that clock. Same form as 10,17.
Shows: 8,47
